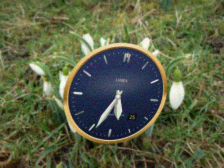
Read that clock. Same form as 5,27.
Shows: 5,34
